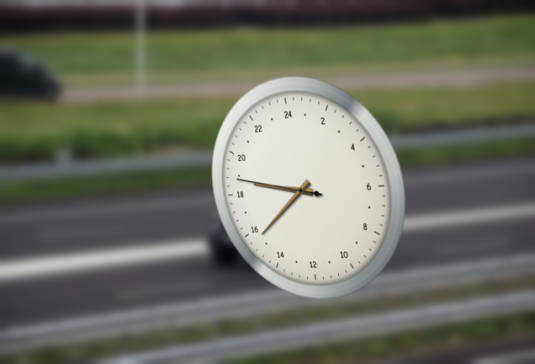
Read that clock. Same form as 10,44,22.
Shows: 18,38,47
